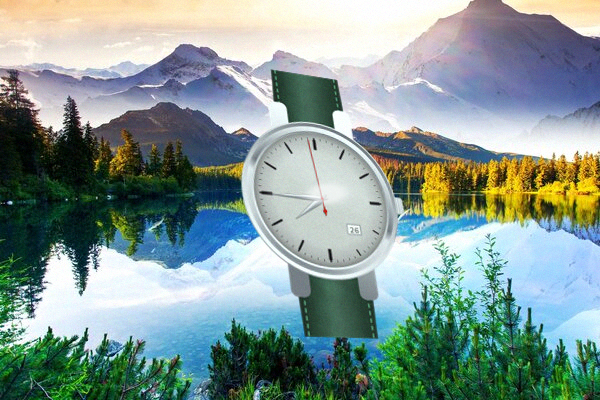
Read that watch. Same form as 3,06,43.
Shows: 7,44,59
